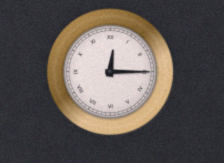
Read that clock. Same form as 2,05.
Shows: 12,15
